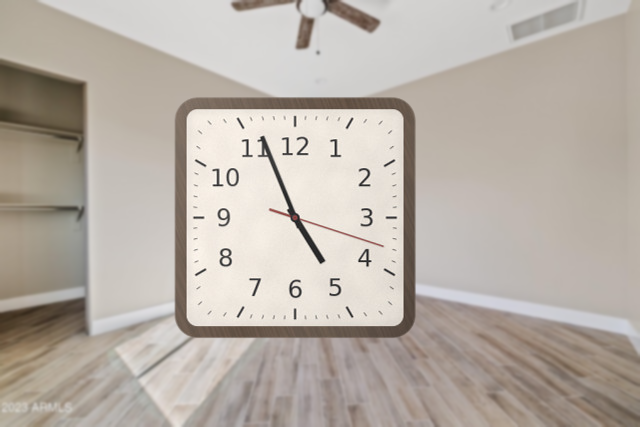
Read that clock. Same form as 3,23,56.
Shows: 4,56,18
